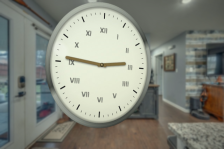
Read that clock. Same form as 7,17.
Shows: 2,46
